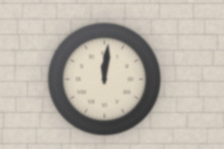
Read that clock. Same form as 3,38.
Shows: 12,01
